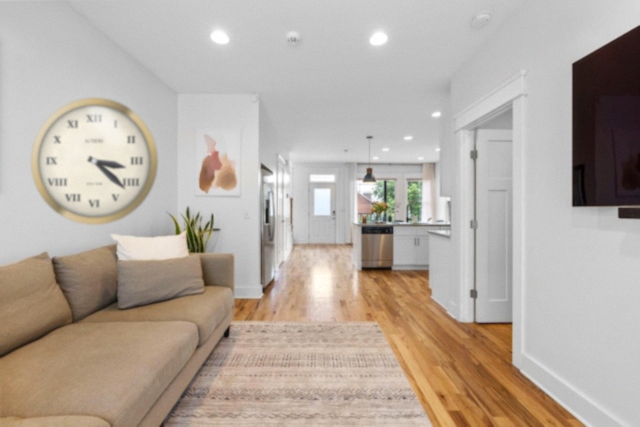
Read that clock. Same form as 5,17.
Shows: 3,22
